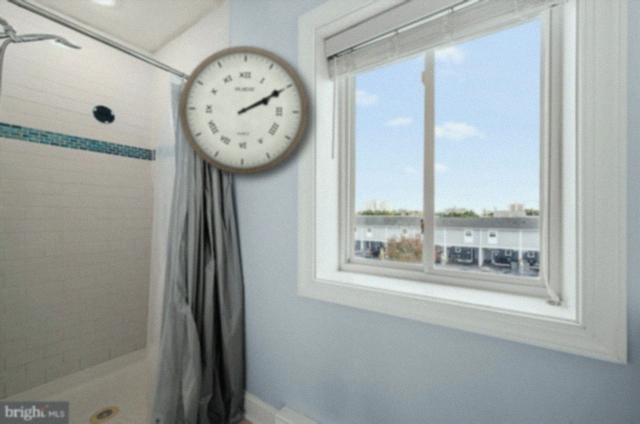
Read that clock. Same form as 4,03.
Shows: 2,10
